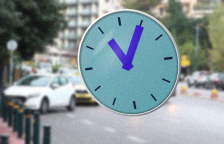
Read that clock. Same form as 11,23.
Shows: 11,05
